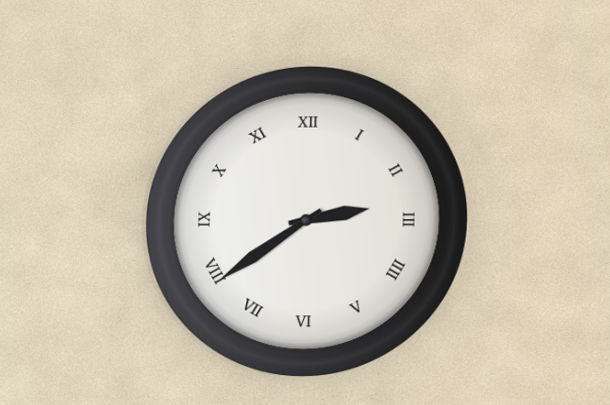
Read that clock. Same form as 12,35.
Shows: 2,39
